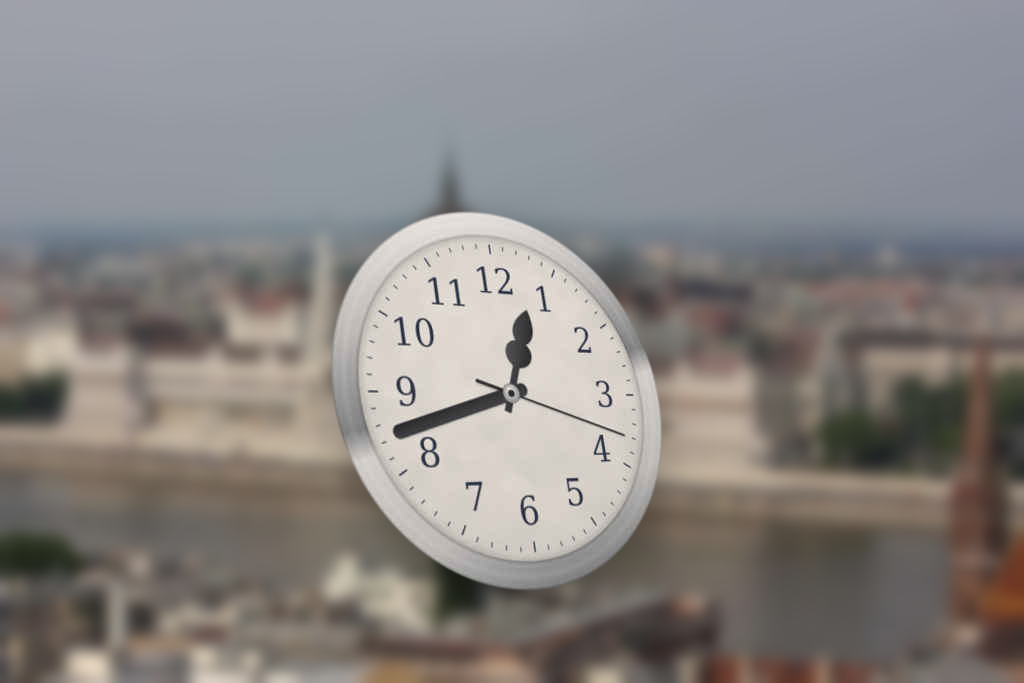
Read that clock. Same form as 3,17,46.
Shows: 12,42,18
